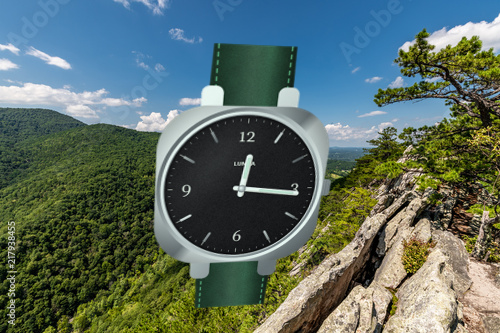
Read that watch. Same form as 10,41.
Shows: 12,16
